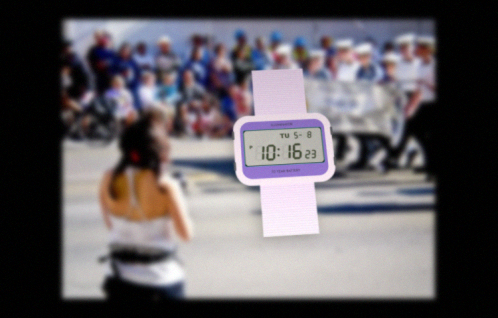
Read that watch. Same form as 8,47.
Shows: 10,16
